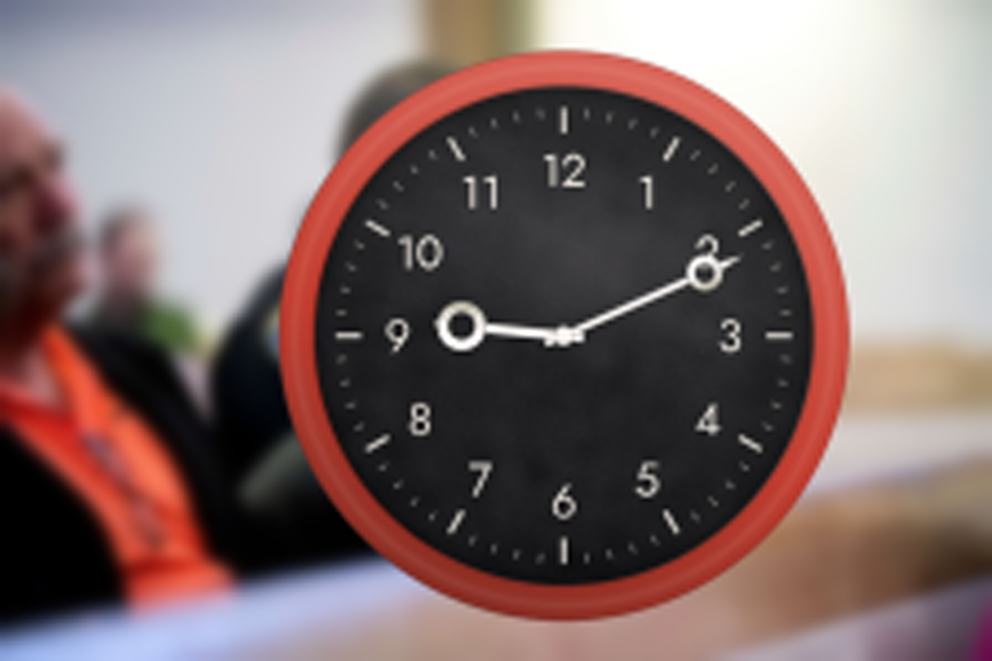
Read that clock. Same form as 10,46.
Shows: 9,11
